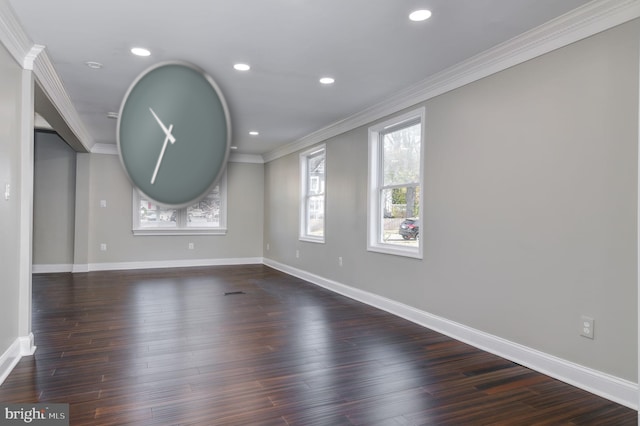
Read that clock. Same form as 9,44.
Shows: 10,34
